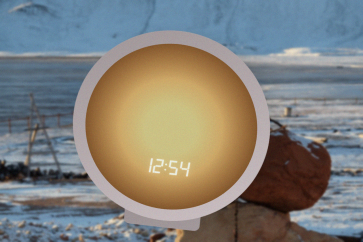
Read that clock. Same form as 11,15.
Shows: 12,54
